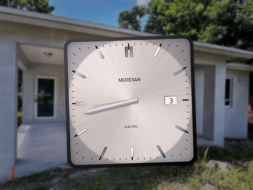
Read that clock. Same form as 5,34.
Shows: 8,43
